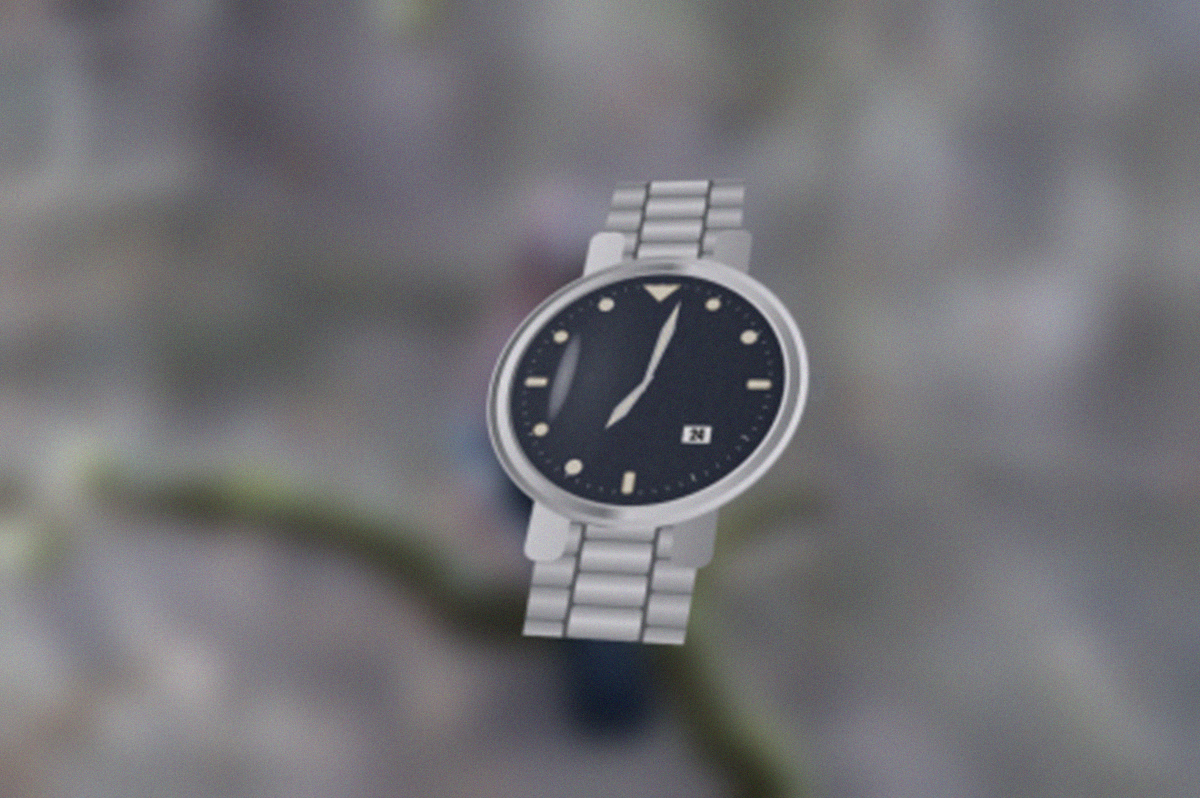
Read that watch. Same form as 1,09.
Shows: 7,02
